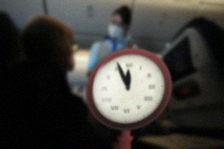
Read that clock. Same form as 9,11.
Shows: 11,56
